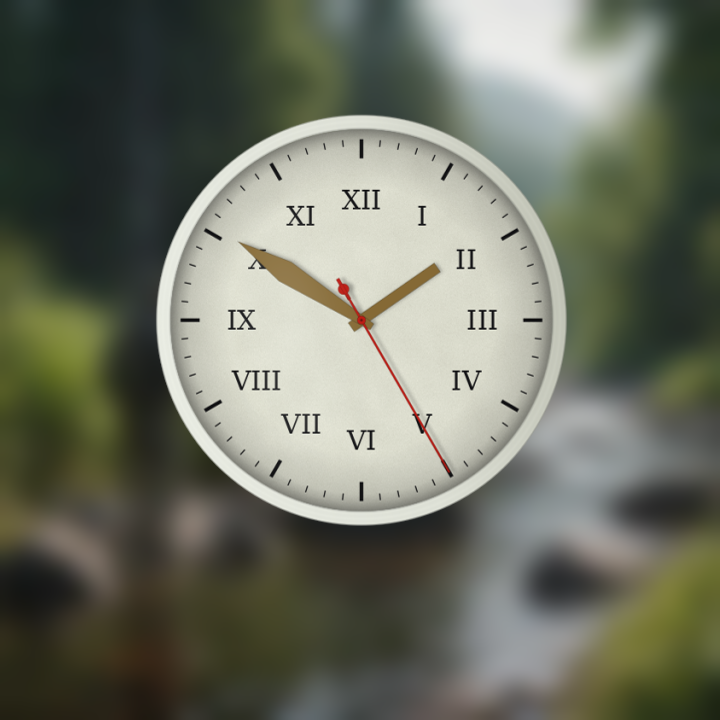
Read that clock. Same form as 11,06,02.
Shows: 1,50,25
